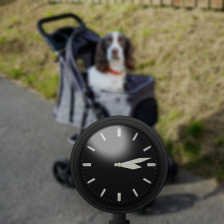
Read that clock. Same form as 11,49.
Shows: 3,13
